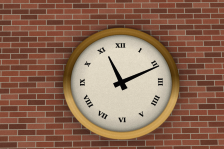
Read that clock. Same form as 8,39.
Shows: 11,11
